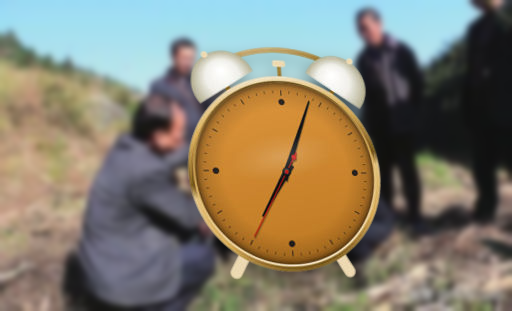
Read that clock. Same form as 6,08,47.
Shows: 7,03,35
